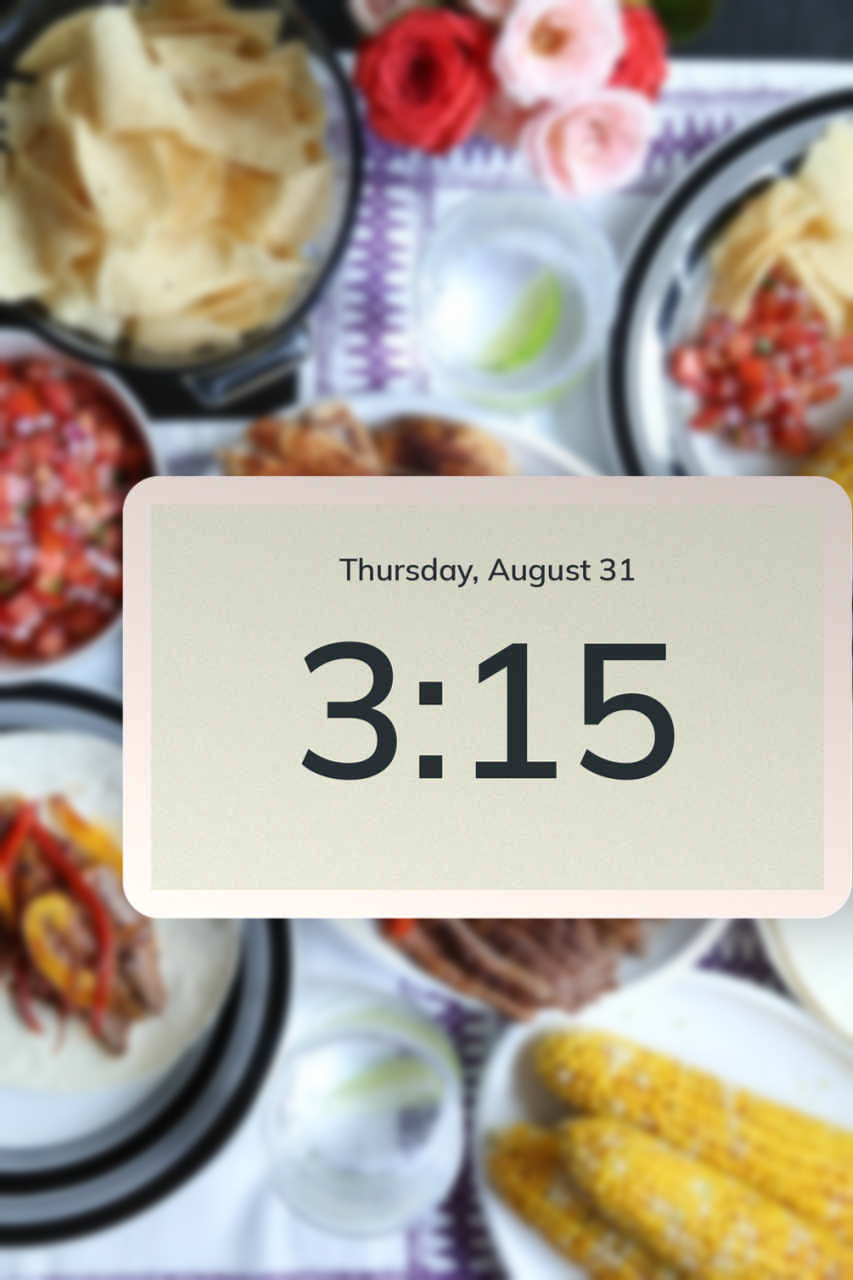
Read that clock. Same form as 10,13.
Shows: 3,15
